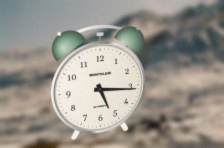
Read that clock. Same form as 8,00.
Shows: 5,16
